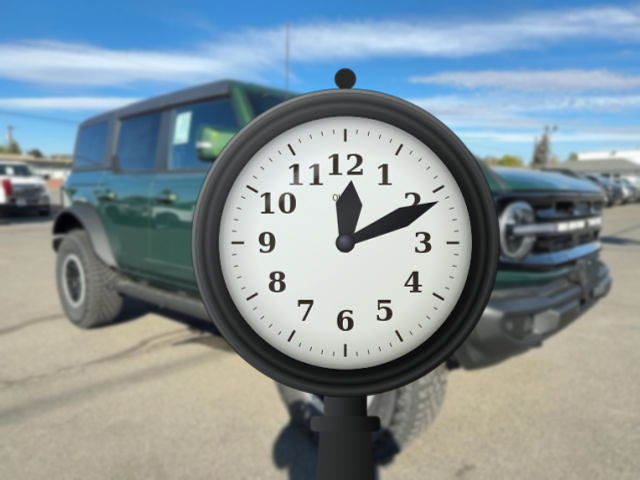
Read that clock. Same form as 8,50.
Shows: 12,11
